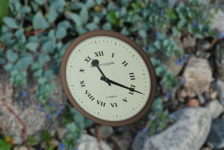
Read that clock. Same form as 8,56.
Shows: 11,20
